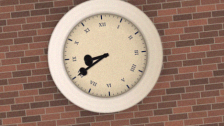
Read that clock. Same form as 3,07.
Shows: 8,40
